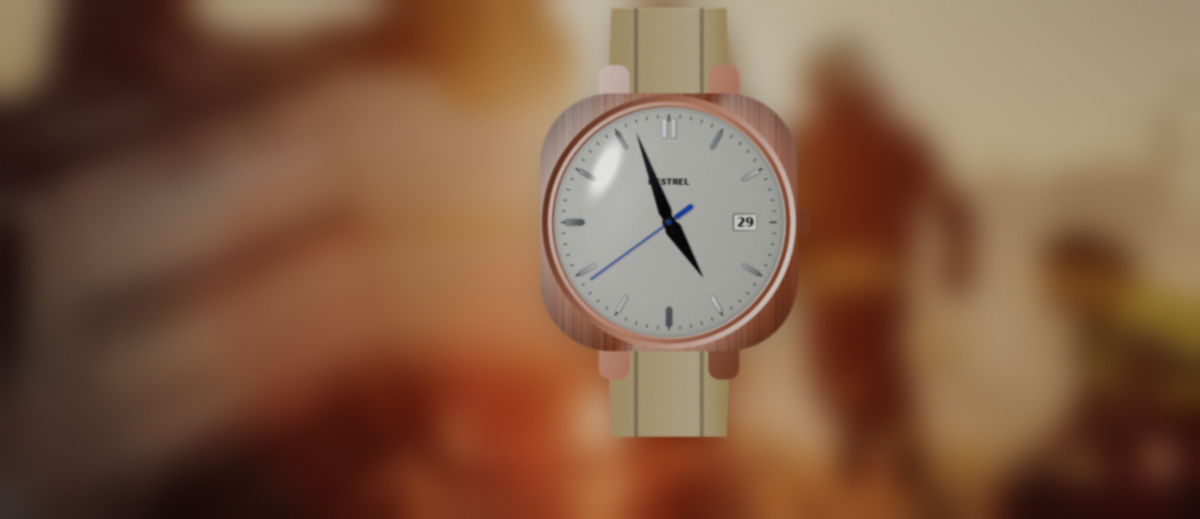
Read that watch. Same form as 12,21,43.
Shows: 4,56,39
